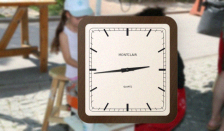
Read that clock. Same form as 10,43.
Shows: 2,44
